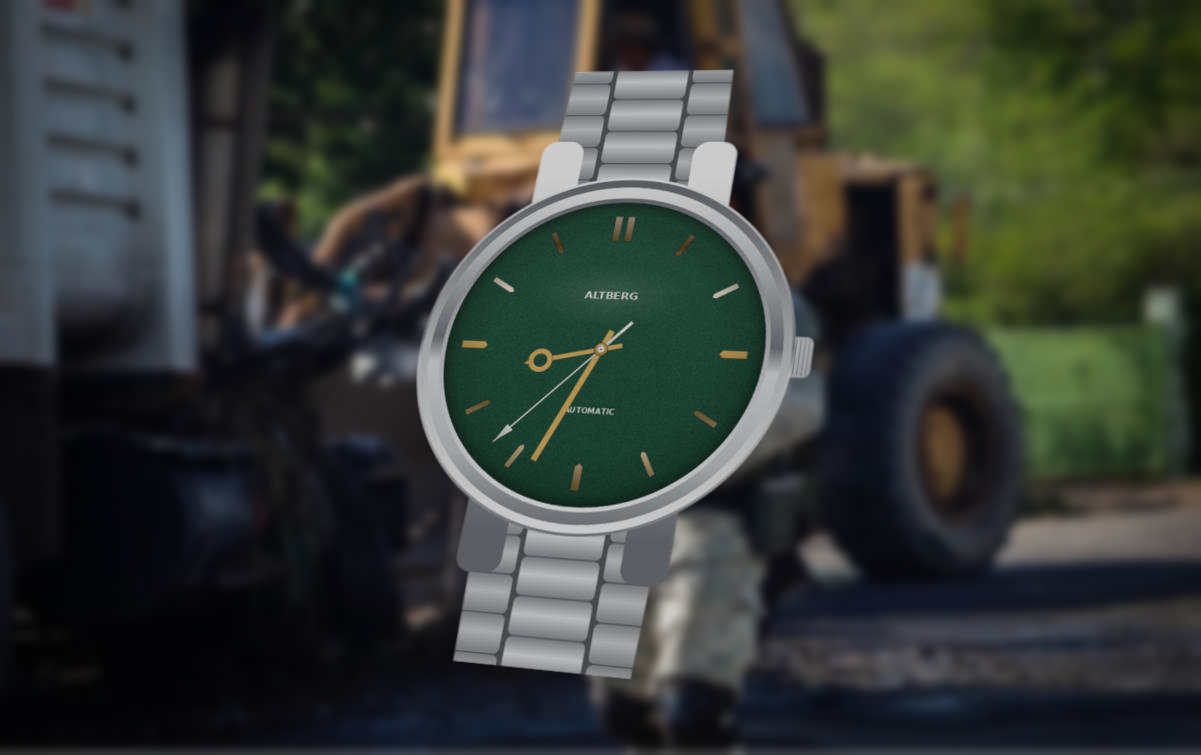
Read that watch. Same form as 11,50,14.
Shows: 8,33,37
